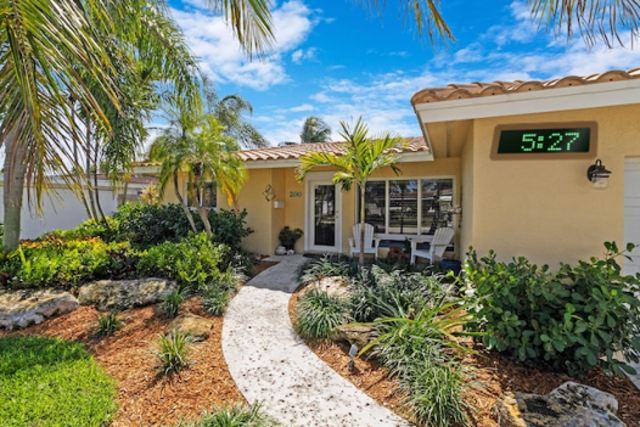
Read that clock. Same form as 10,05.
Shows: 5,27
